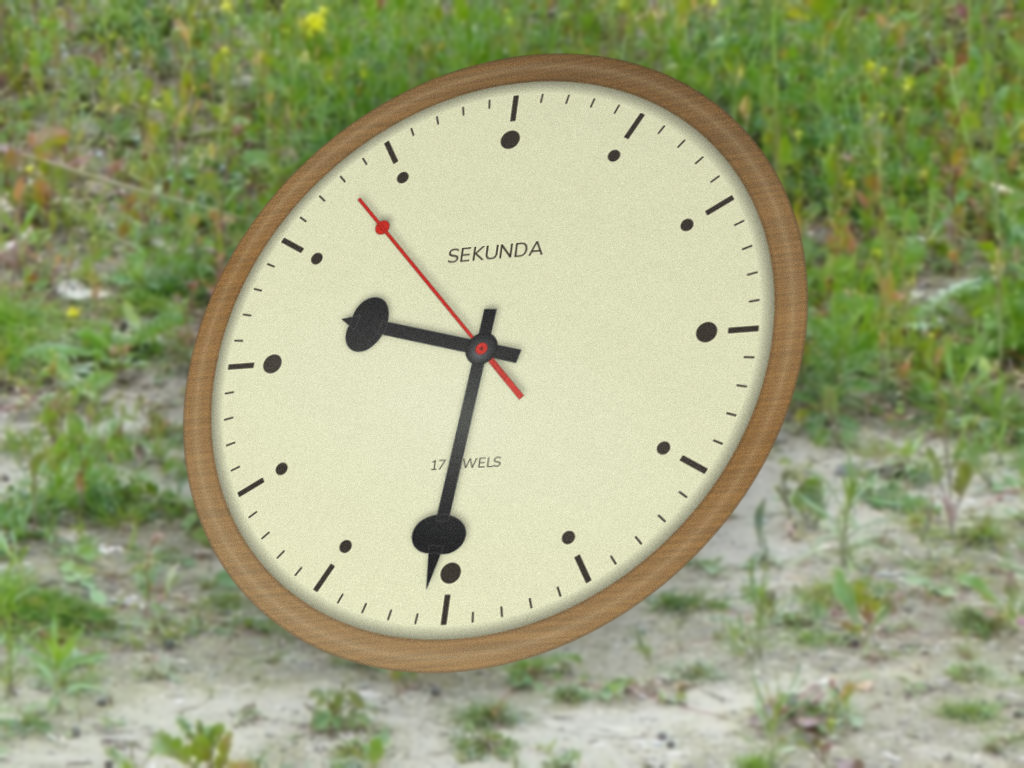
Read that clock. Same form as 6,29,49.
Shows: 9,30,53
